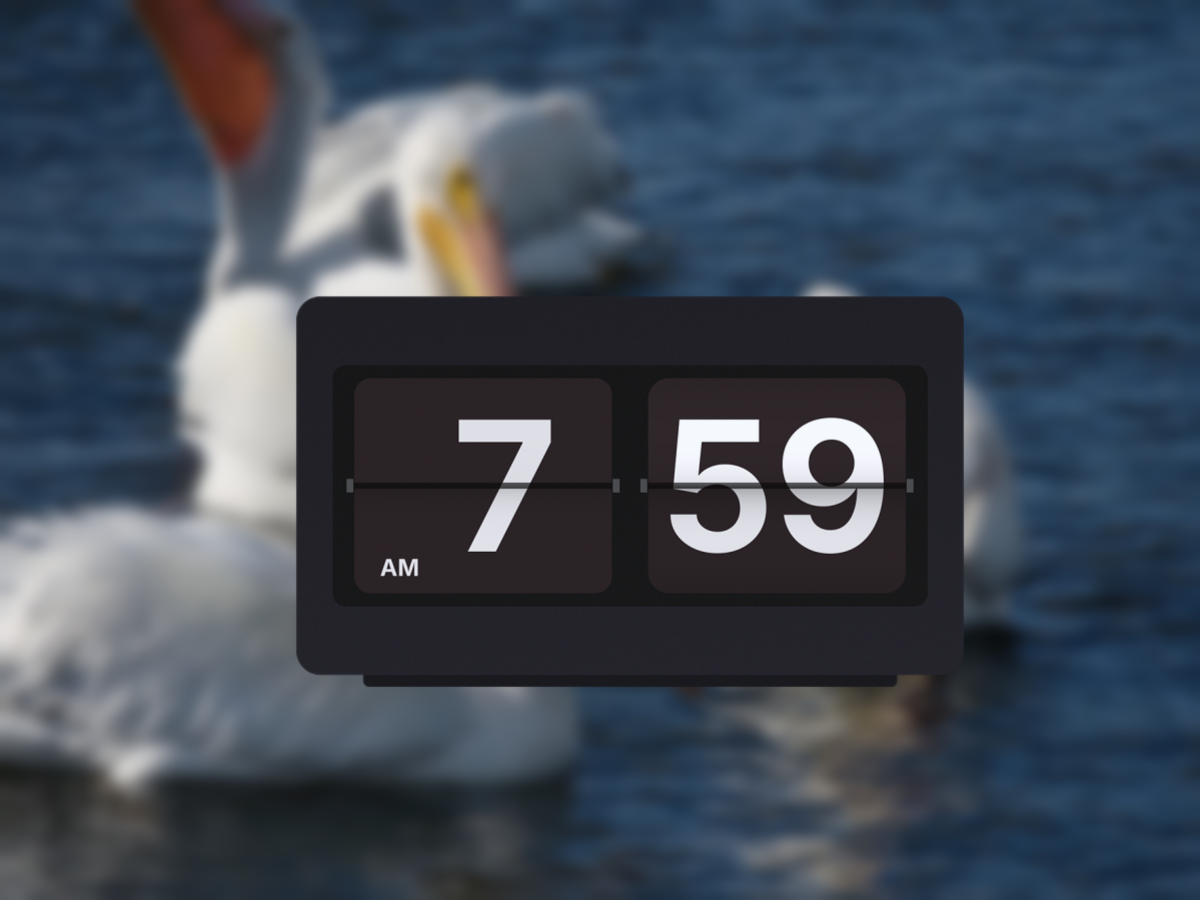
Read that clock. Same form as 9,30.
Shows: 7,59
